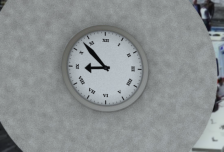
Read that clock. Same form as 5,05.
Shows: 8,53
